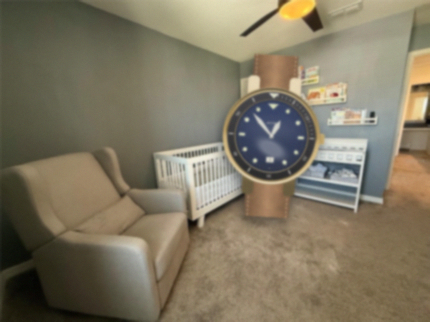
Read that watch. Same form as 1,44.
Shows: 12,53
